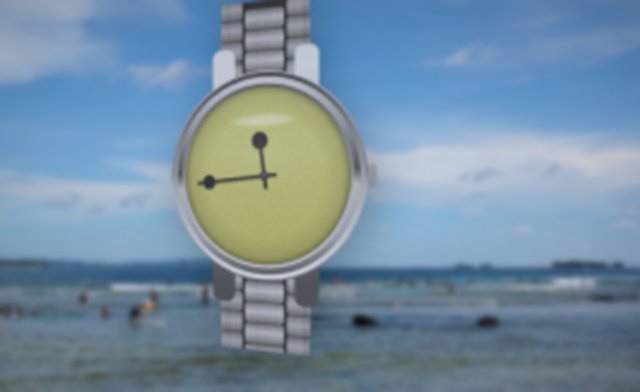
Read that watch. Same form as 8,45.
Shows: 11,44
